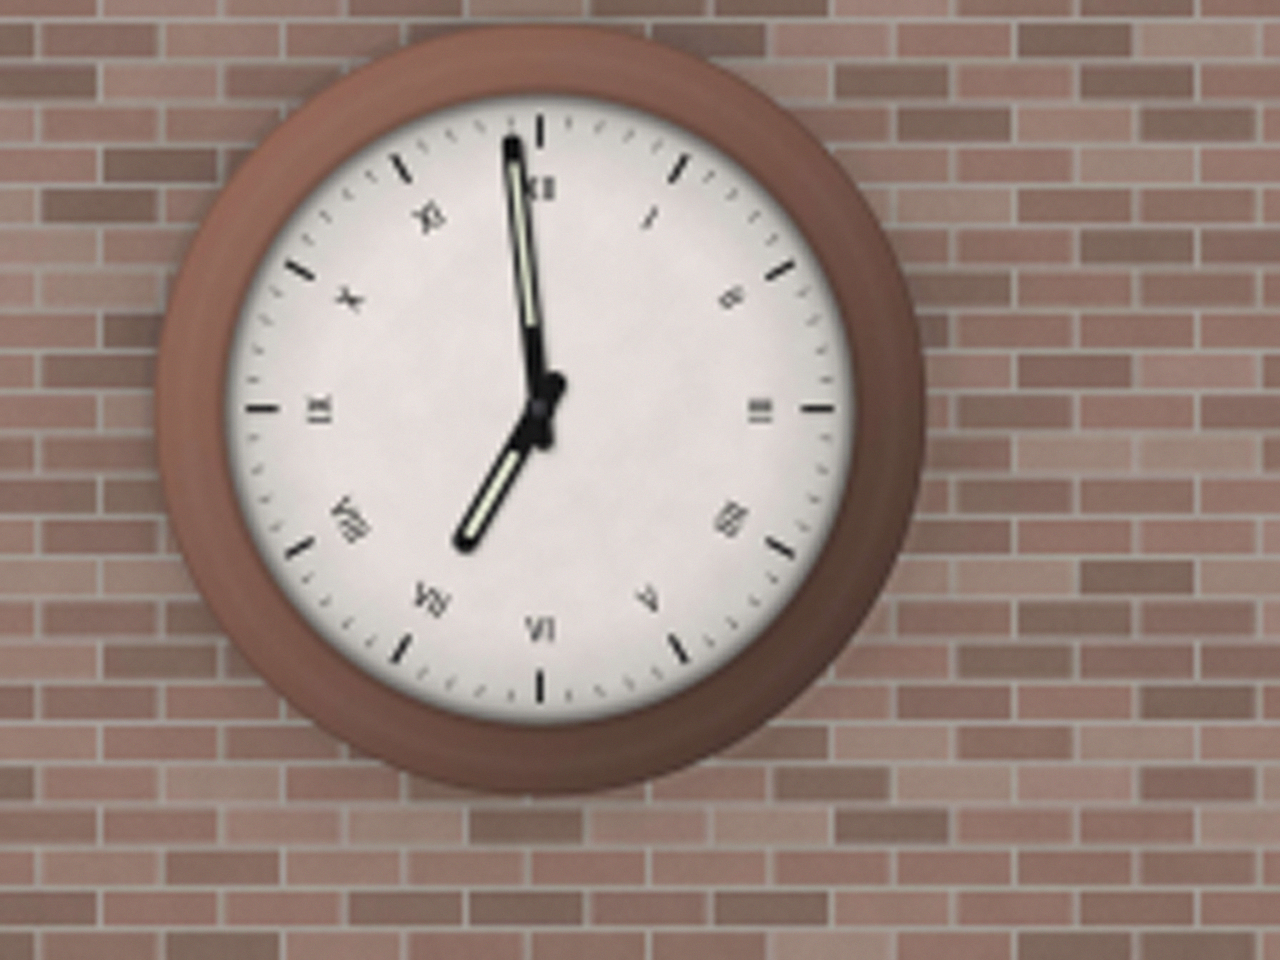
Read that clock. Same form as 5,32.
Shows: 6,59
